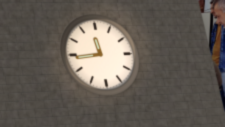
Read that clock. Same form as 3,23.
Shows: 11,44
